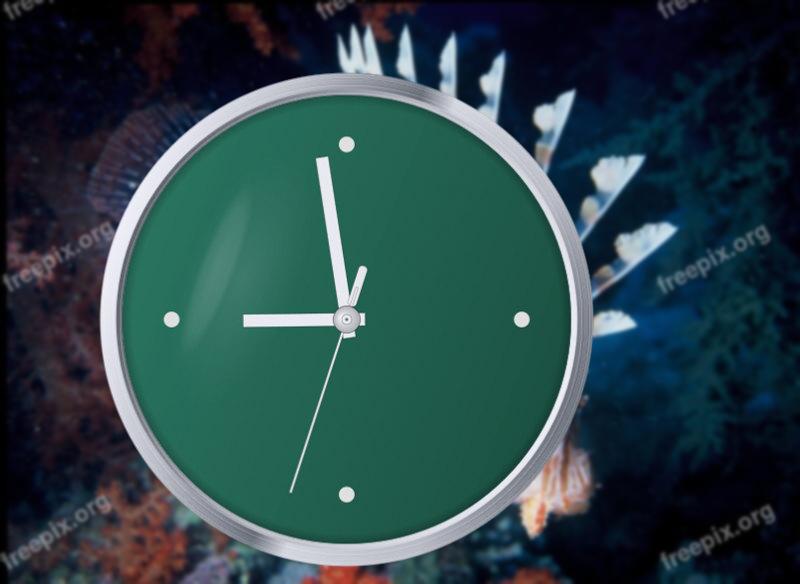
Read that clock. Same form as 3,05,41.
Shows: 8,58,33
